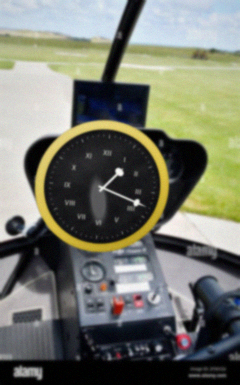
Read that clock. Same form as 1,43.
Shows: 1,18
